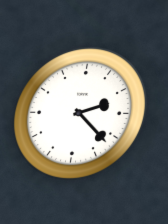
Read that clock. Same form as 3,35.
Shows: 2,22
